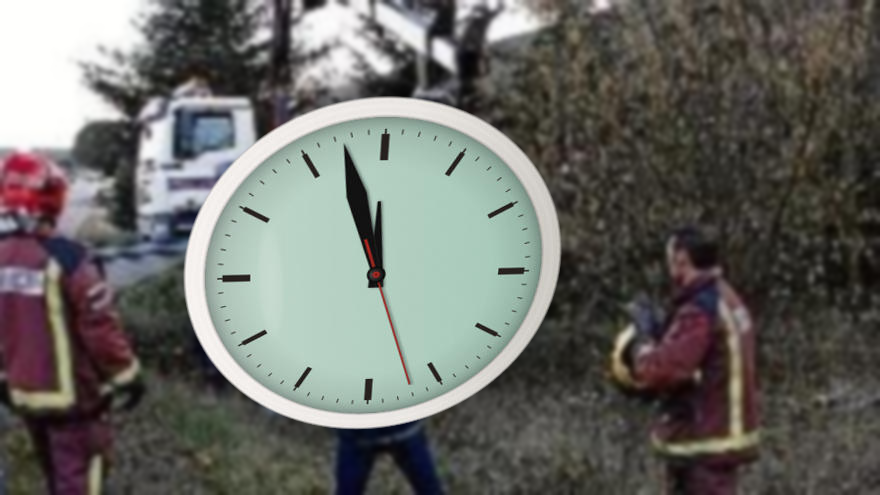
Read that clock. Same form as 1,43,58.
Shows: 11,57,27
